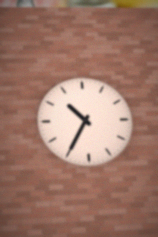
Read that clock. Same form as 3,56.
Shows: 10,35
